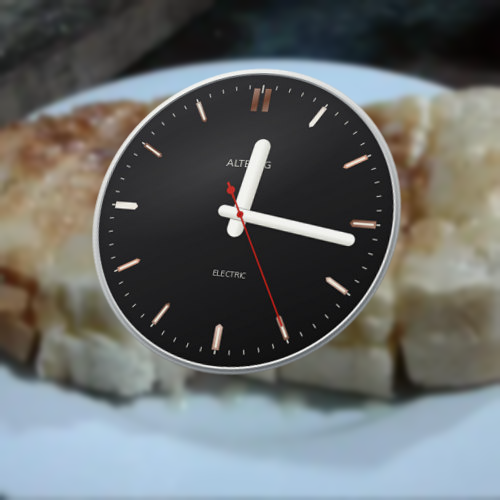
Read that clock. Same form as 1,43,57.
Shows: 12,16,25
